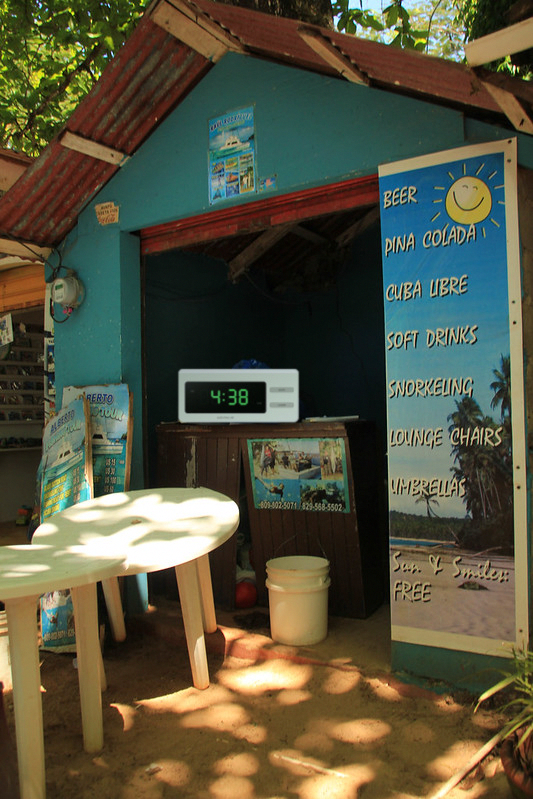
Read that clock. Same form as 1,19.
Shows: 4,38
